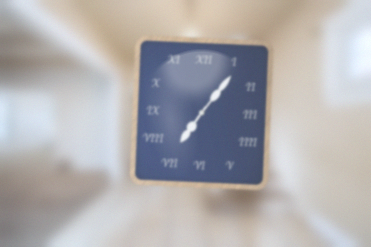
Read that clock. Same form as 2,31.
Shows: 7,06
